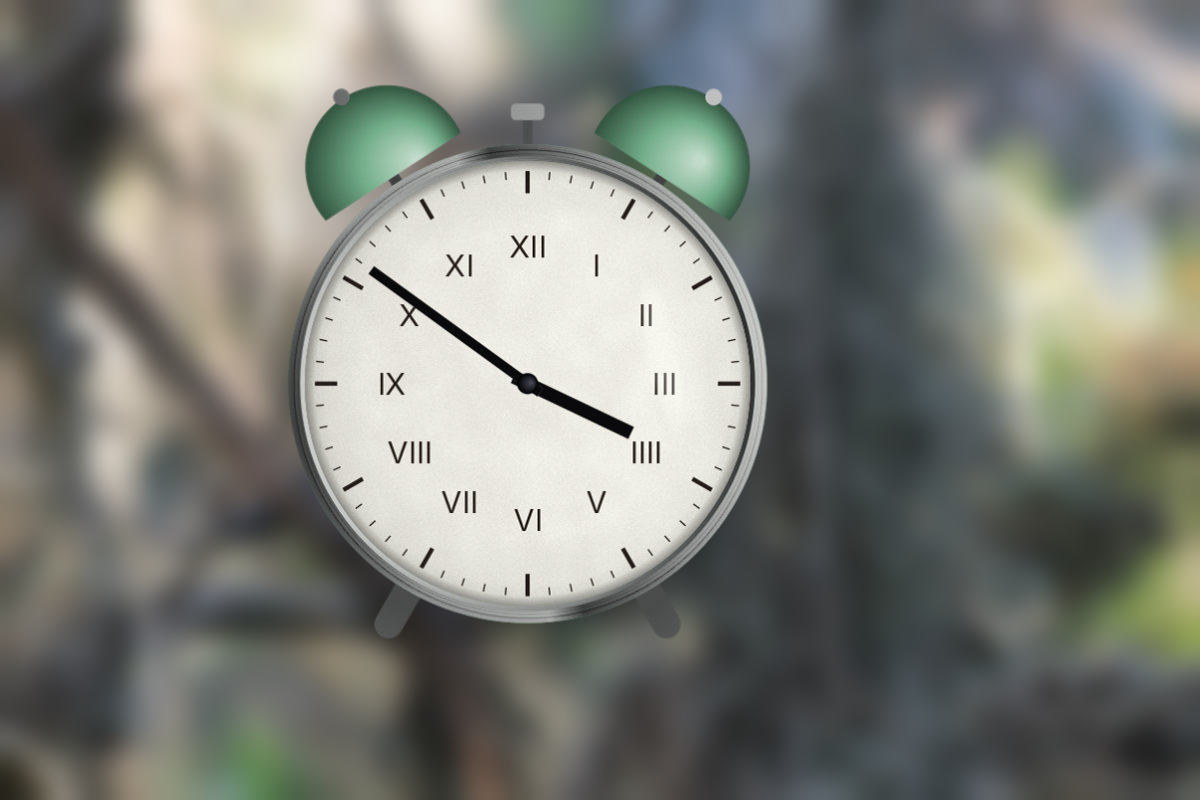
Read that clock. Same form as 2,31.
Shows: 3,51
